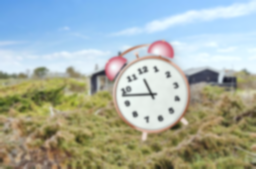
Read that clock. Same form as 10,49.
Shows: 11,48
